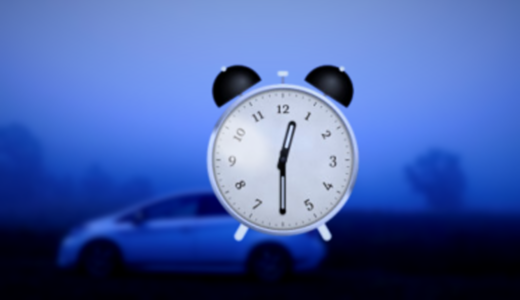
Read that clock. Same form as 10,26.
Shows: 12,30
